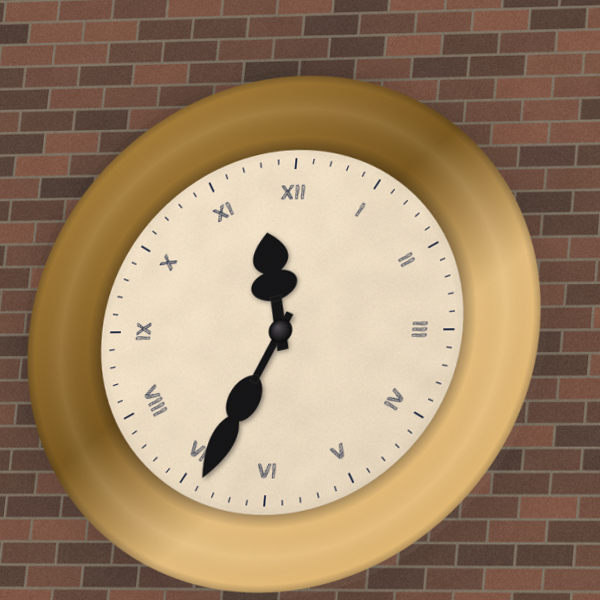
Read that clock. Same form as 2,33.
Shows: 11,34
